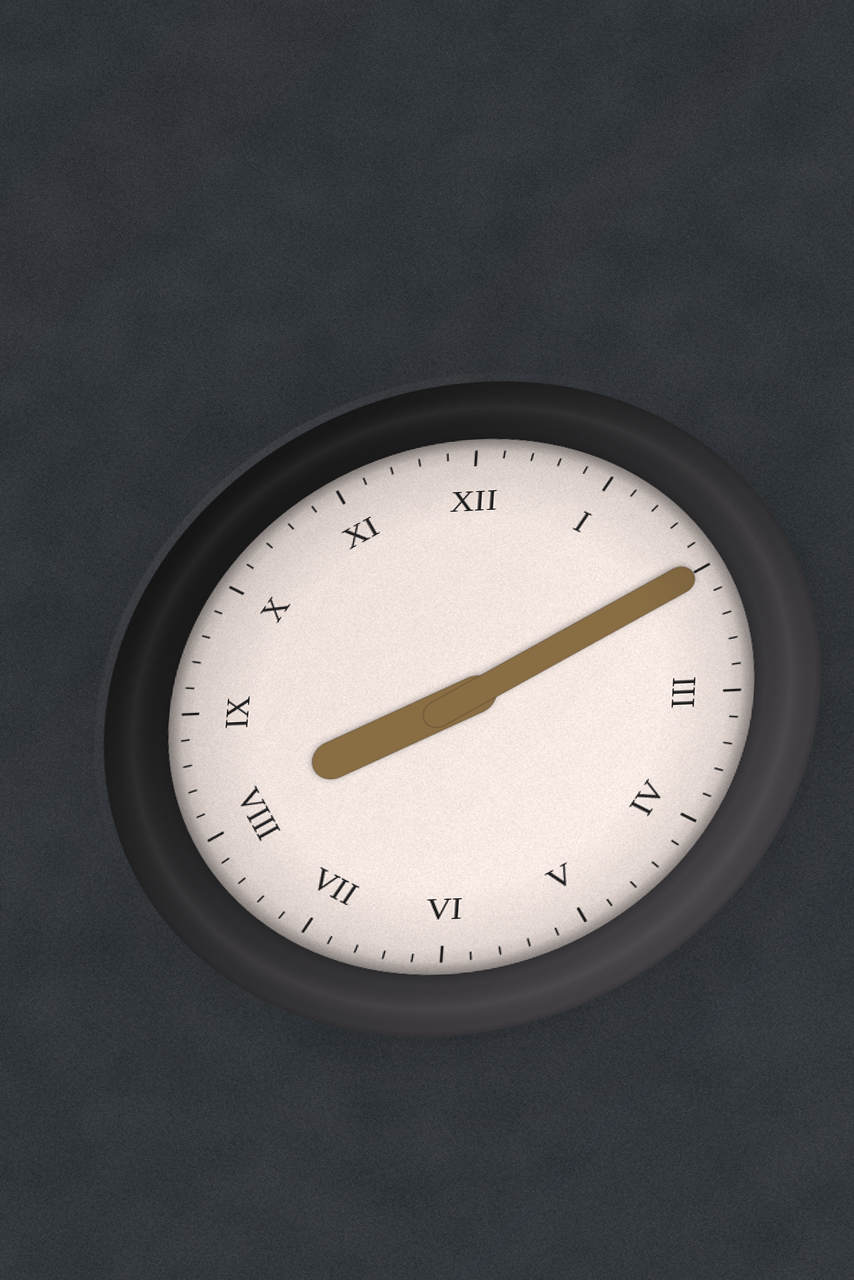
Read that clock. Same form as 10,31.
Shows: 8,10
